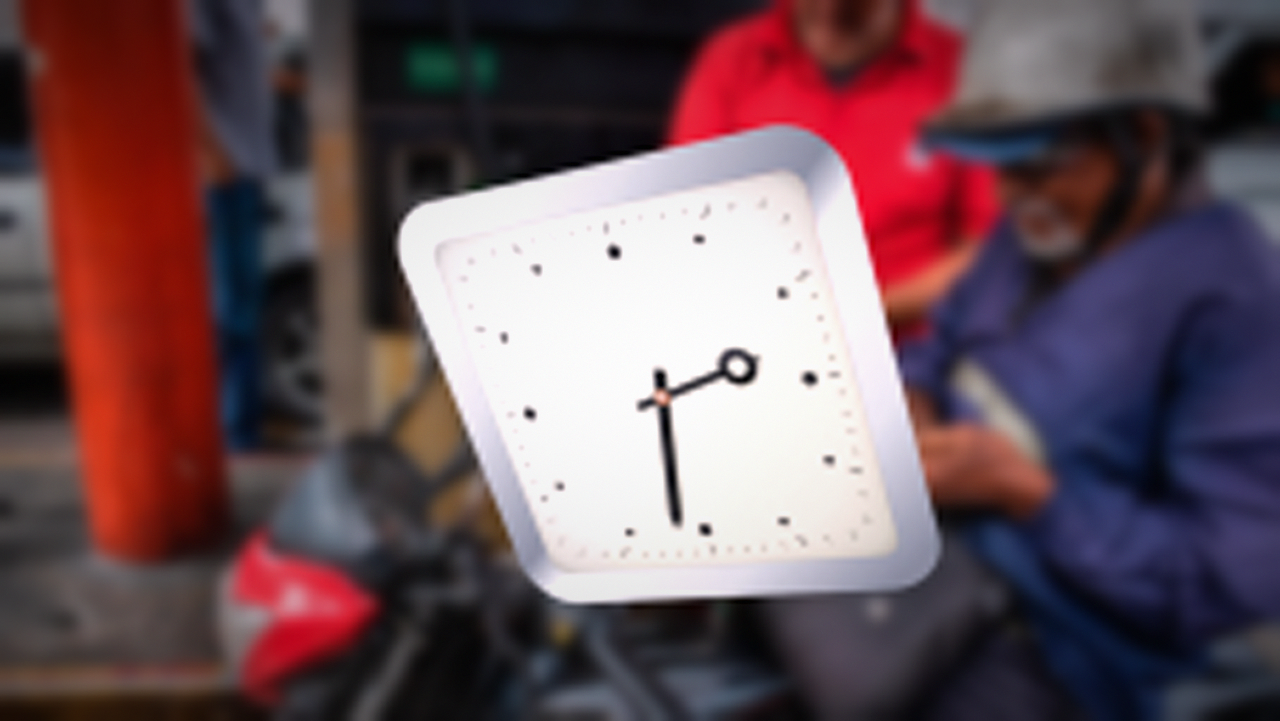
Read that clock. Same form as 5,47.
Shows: 2,32
